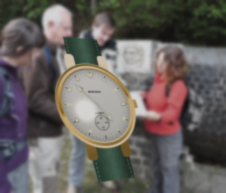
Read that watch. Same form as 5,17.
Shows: 4,53
